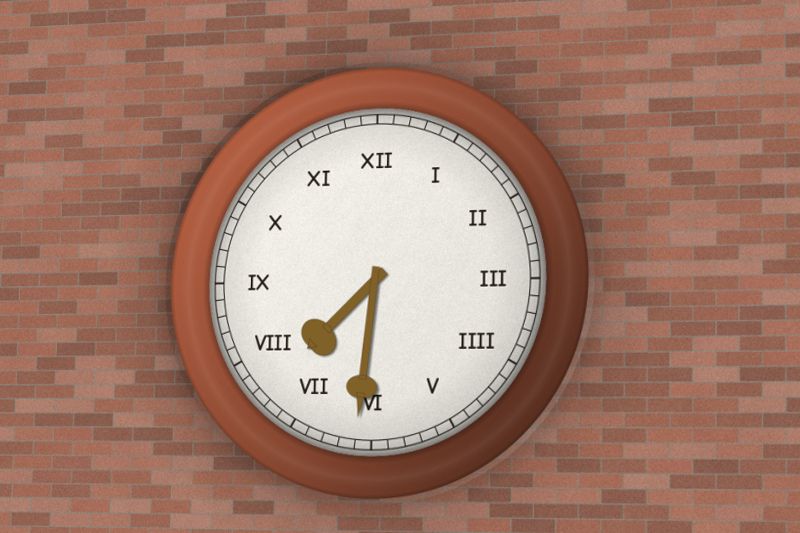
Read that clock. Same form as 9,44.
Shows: 7,31
